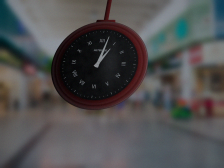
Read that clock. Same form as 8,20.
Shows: 1,02
